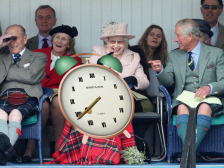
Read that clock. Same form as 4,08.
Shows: 7,39
